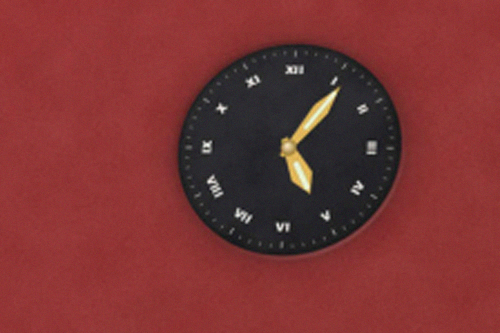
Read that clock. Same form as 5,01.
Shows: 5,06
